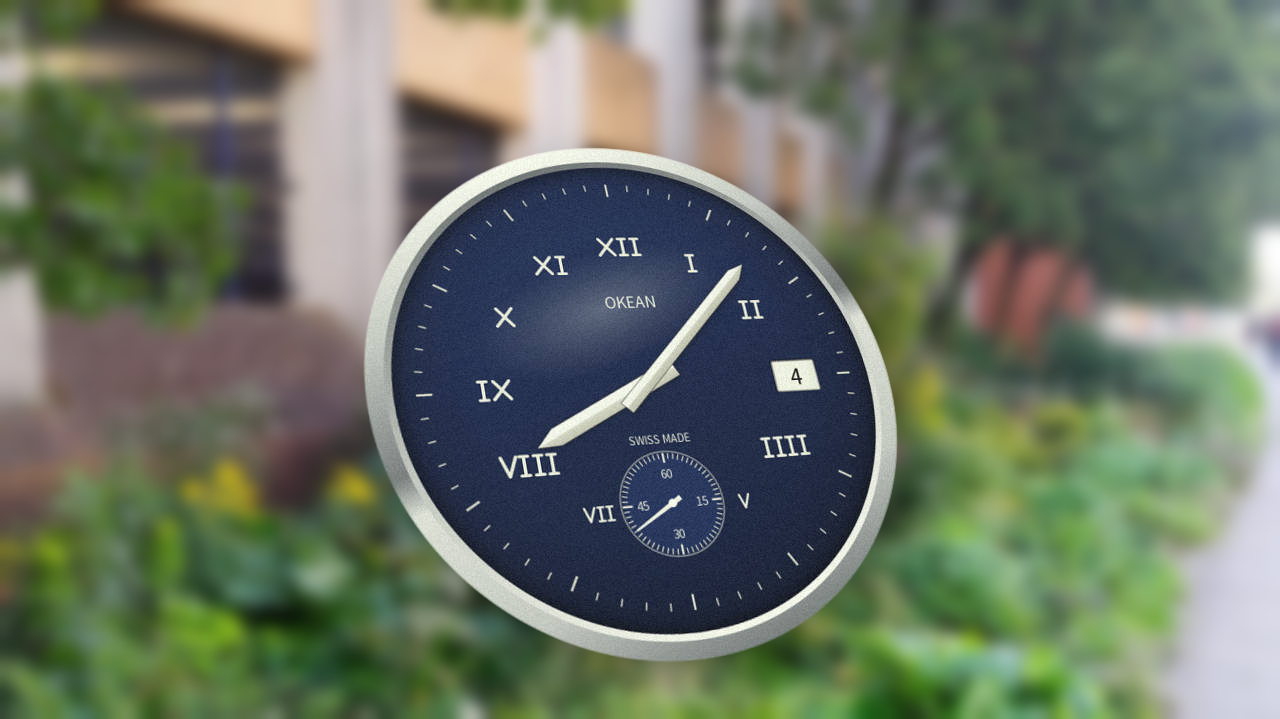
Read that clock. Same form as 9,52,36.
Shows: 8,07,40
